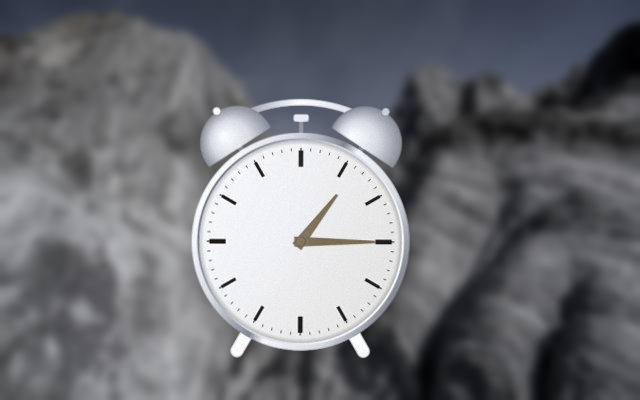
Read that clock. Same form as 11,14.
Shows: 1,15
